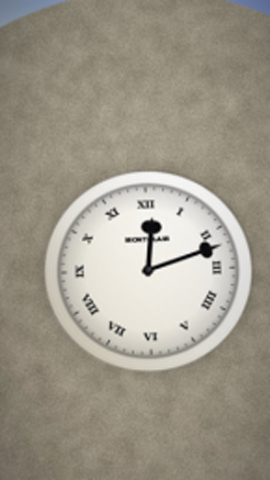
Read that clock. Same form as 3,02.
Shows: 12,12
